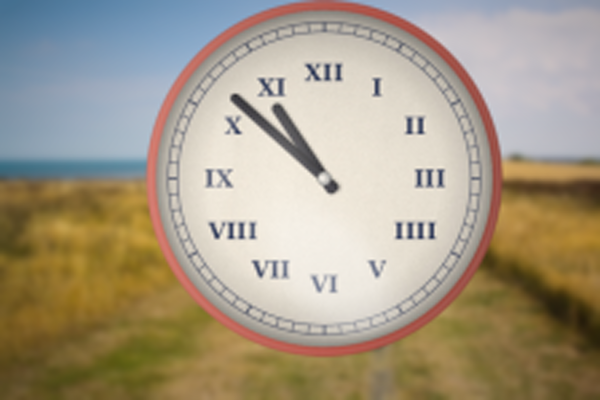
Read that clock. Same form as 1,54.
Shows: 10,52
